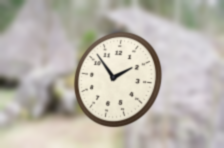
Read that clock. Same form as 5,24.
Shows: 1,52
